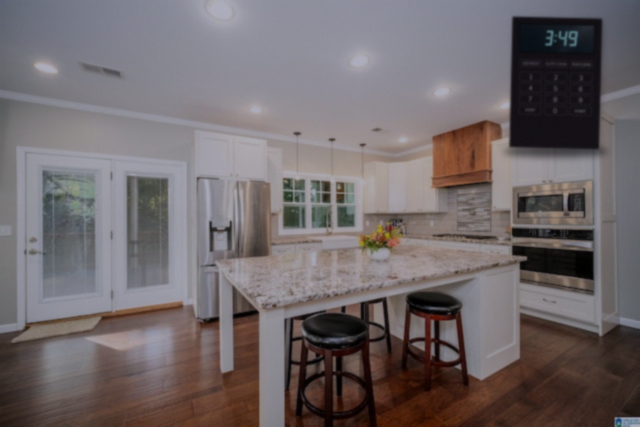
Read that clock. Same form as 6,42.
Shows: 3,49
